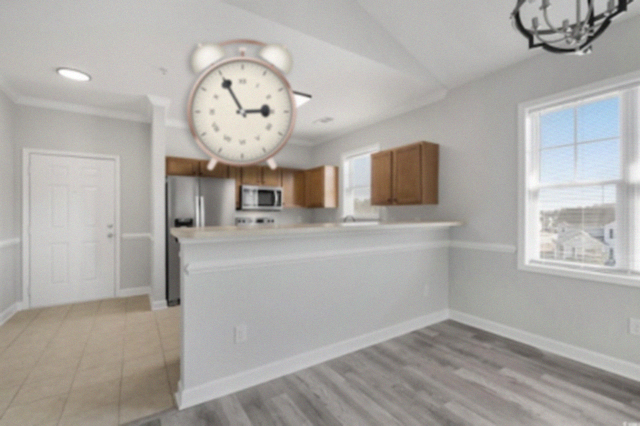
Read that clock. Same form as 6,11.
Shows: 2,55
